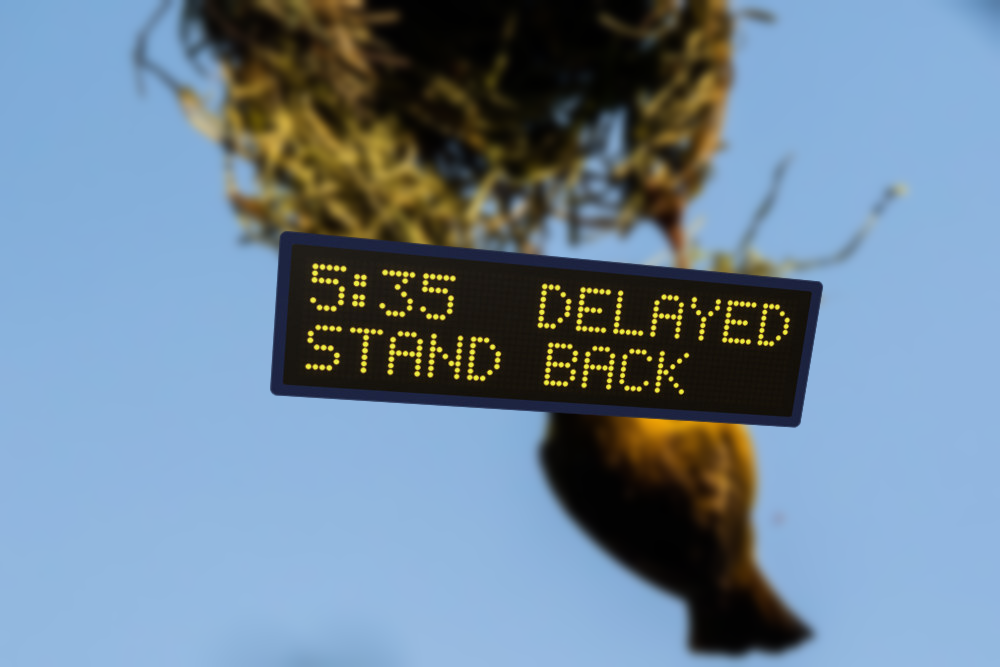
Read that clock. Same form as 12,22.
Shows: 5,35
